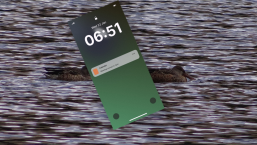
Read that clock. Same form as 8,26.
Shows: 6,51
